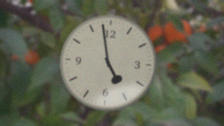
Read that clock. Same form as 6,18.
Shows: 4,58
